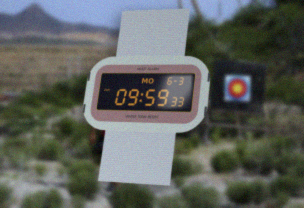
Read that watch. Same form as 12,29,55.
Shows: 9,59,33
